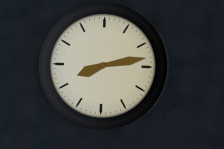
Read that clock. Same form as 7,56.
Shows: 8,13
